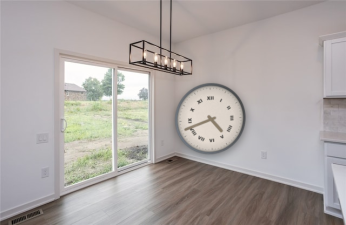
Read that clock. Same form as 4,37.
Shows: 4,42
